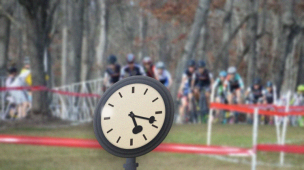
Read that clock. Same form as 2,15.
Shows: 5,18
